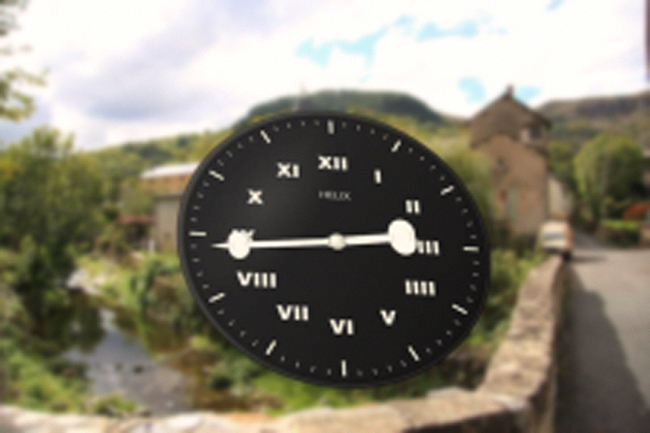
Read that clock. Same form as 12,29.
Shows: 2,44
